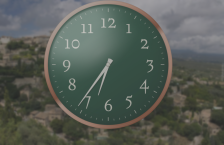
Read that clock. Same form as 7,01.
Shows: 6,36
